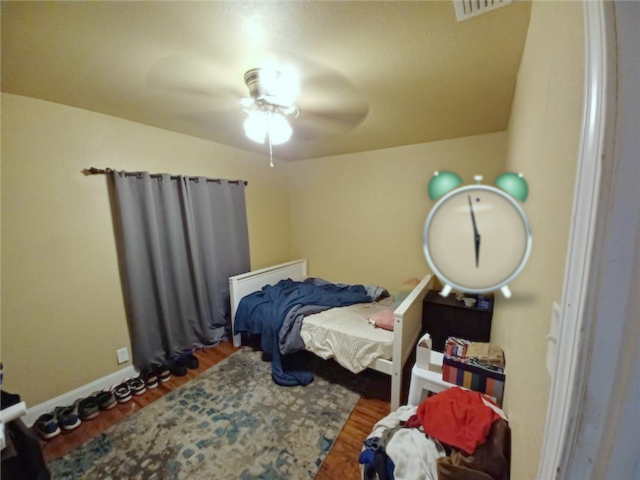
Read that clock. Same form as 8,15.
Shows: 5,58
